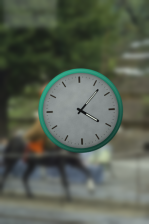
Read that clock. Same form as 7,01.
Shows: 4,07
